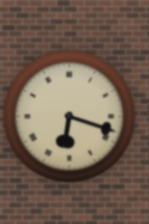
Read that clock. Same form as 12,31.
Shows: 6,18
